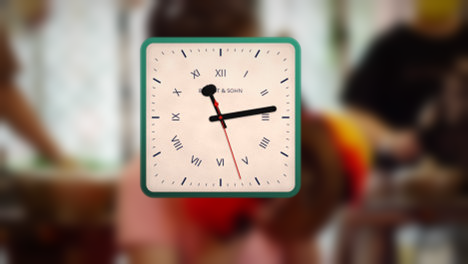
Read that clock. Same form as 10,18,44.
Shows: 11,13,27
